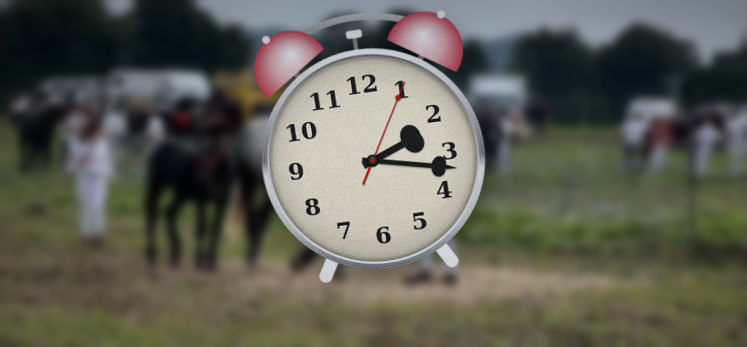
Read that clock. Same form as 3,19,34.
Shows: 2,17,05
